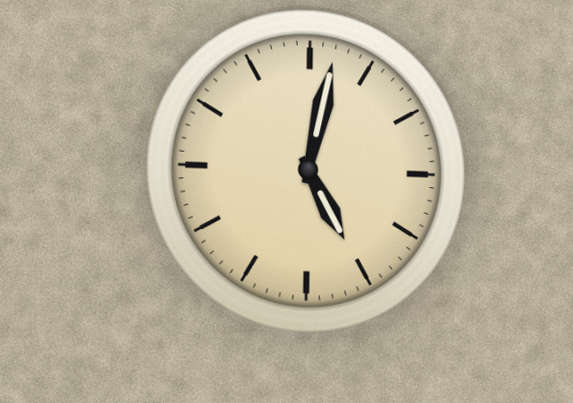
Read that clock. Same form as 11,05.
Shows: 5,02
